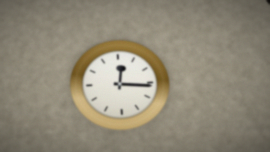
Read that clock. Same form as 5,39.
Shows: 12,16
